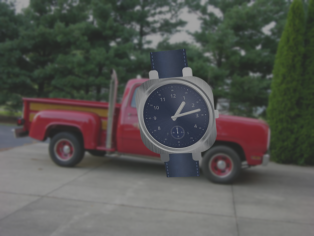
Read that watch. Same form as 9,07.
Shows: 1,13
